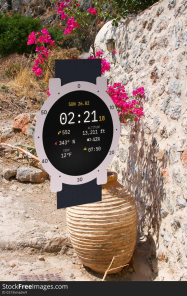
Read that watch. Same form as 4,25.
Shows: 2,21
